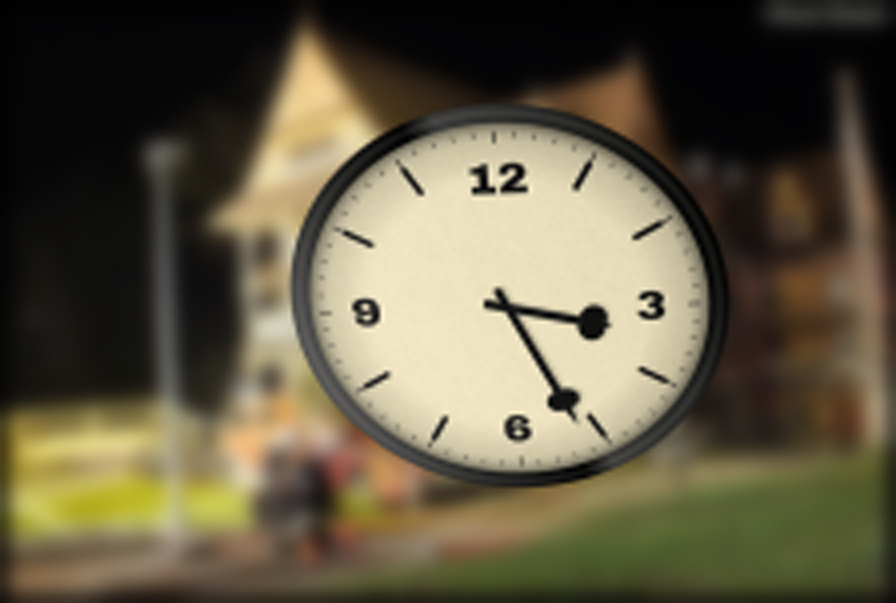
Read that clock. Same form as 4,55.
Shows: 3,26
